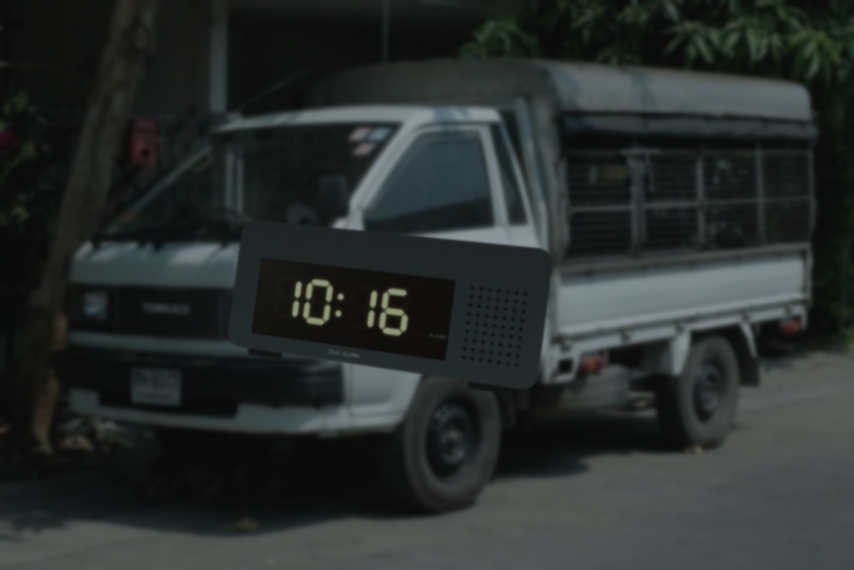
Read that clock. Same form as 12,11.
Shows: 10,16
